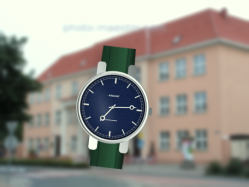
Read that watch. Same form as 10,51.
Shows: 7,14
